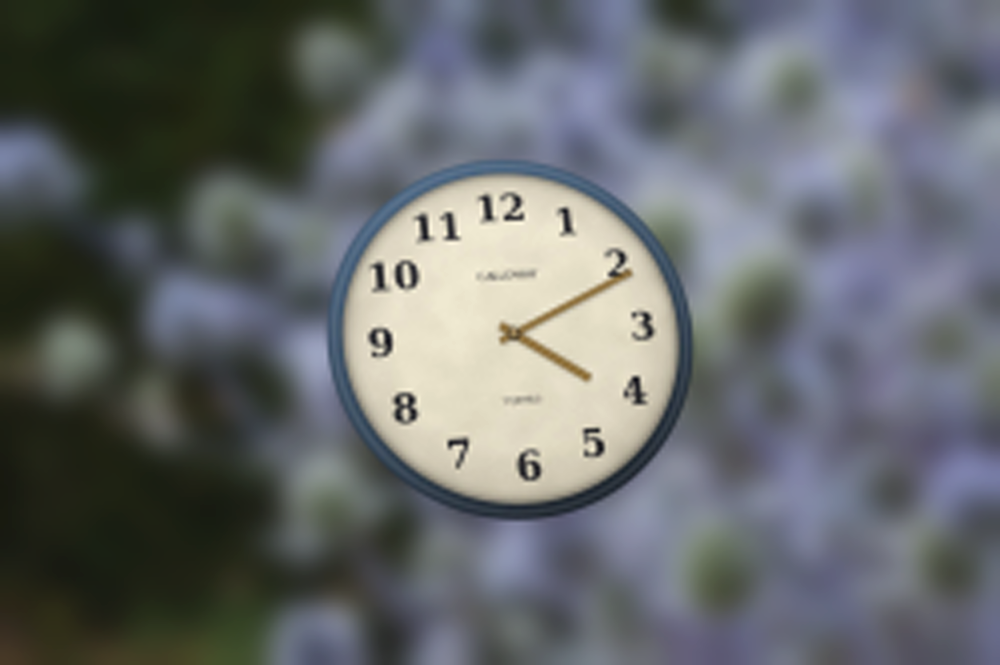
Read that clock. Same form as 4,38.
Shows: 4,11
